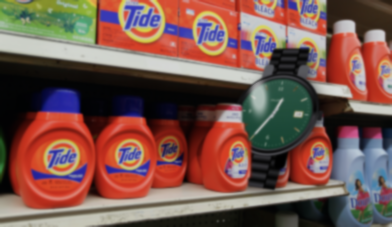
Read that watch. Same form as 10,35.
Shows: 12,35
